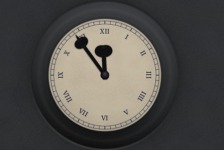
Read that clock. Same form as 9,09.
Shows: 11,54
